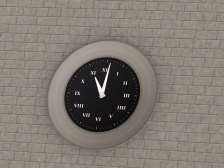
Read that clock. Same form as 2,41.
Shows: 11,01
